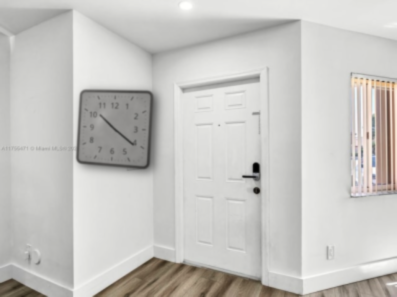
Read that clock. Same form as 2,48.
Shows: 10,21
